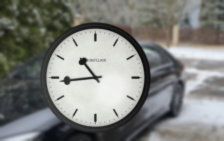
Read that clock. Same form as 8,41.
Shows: 10,44
